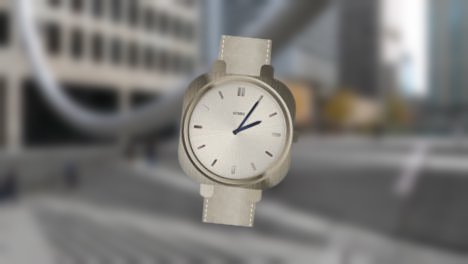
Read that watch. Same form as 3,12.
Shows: 2,05
